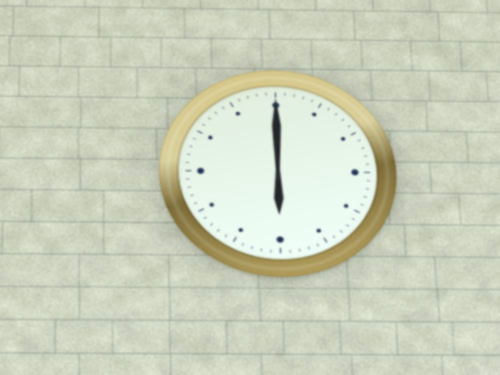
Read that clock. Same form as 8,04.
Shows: 6,00
